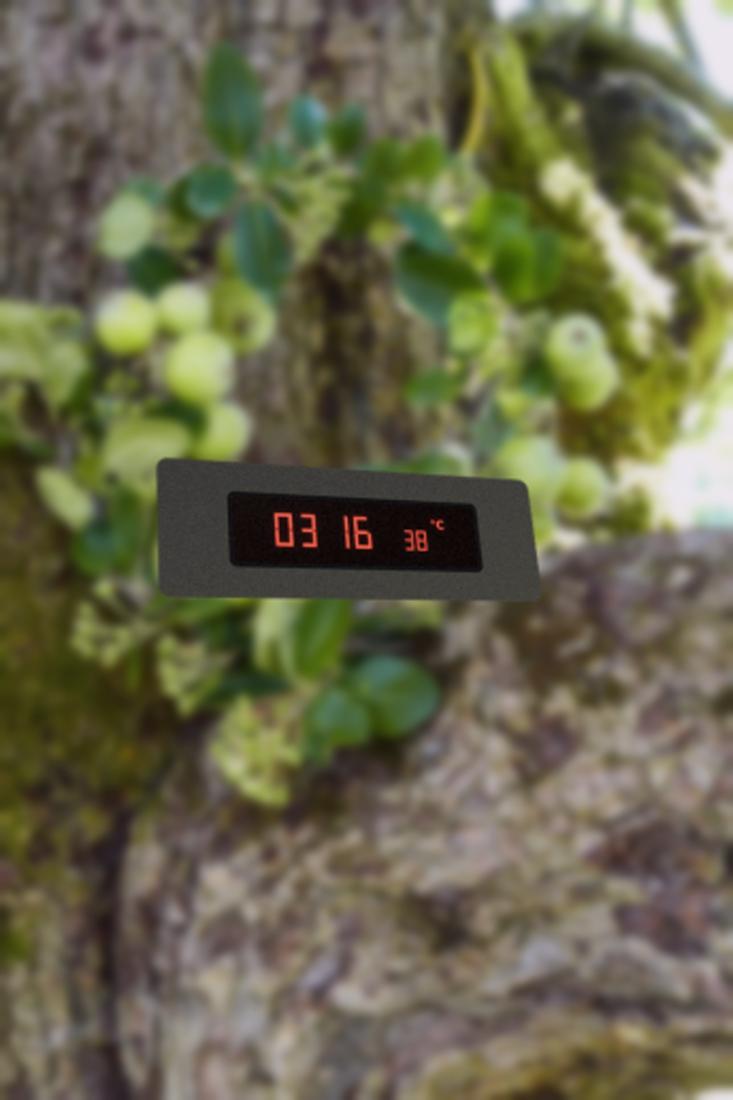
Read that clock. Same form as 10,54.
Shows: 3,16
